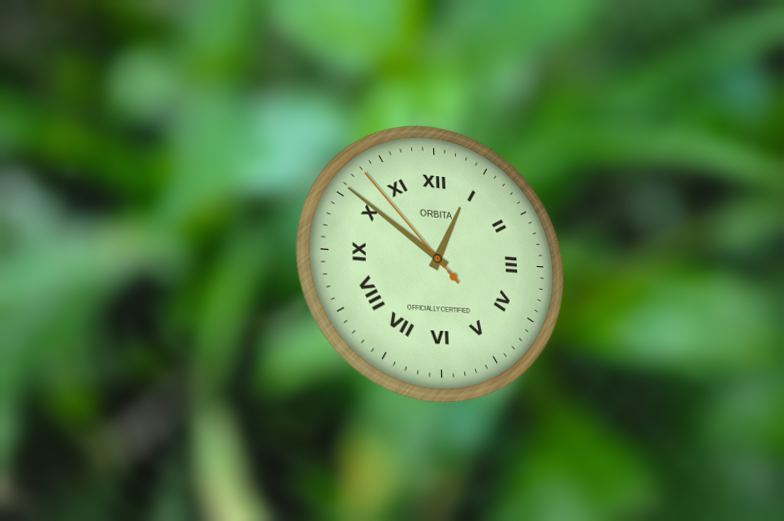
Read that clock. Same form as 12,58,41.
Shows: 12,50,53
